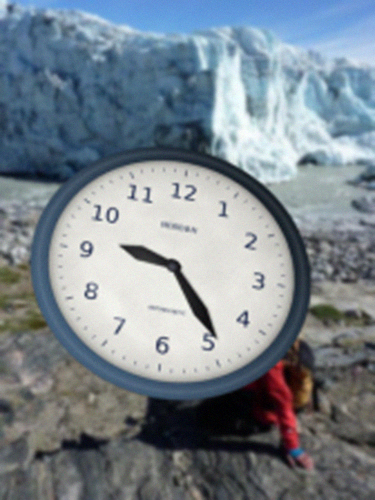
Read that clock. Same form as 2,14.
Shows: 9,24
